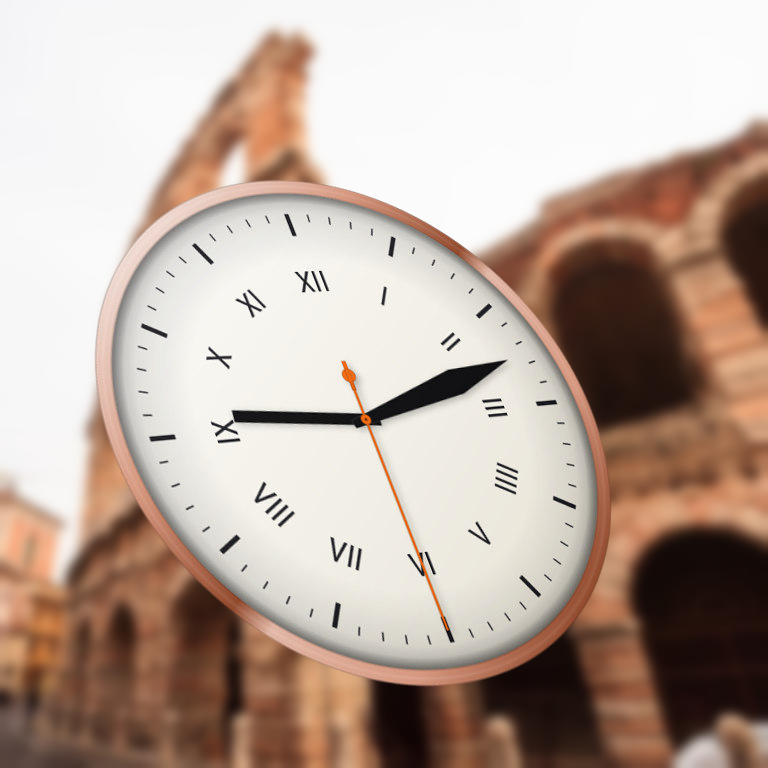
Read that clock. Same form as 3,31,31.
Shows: 9,12,30
